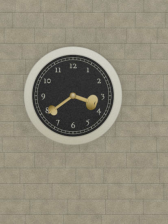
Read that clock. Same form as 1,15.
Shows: 3,39
